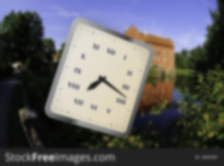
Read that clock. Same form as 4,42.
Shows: 7,18
